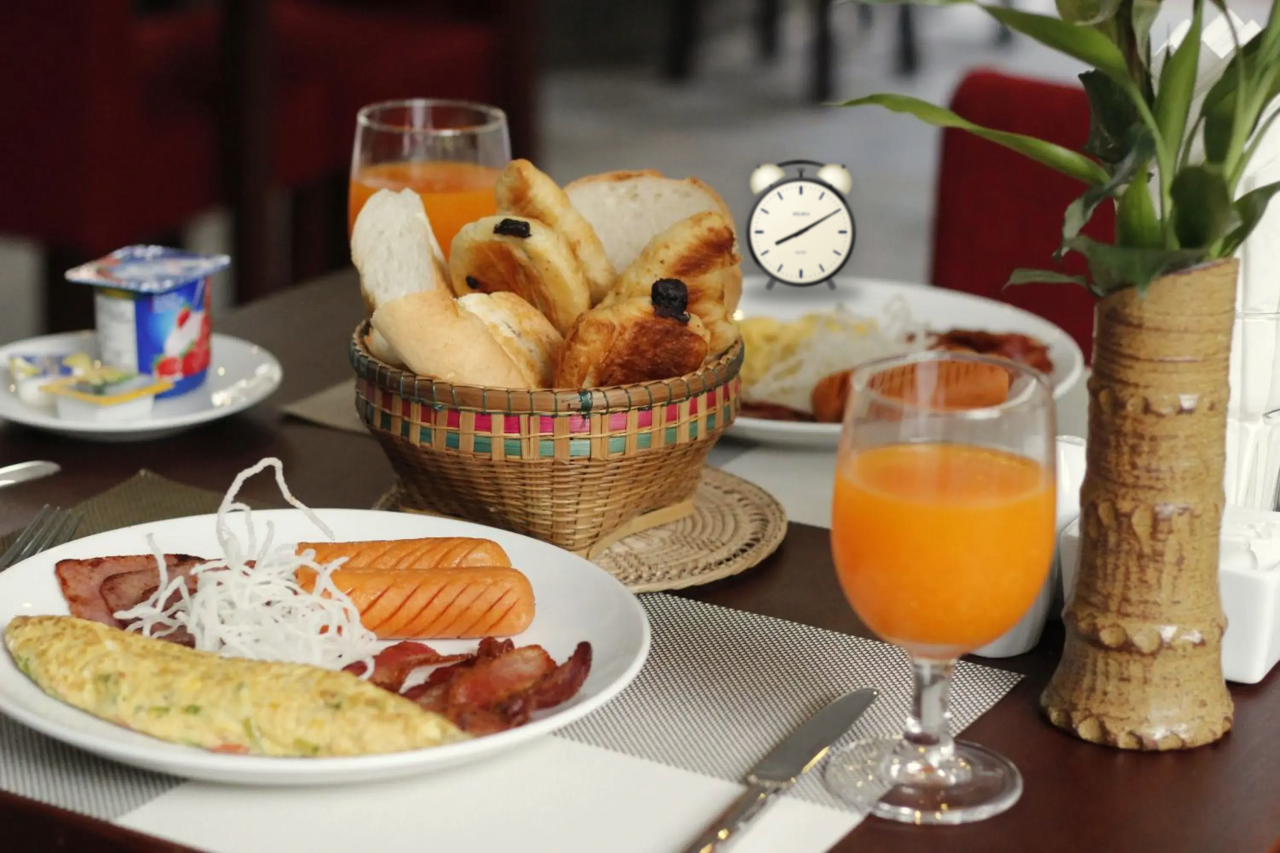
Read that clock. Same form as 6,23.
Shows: 8,10
